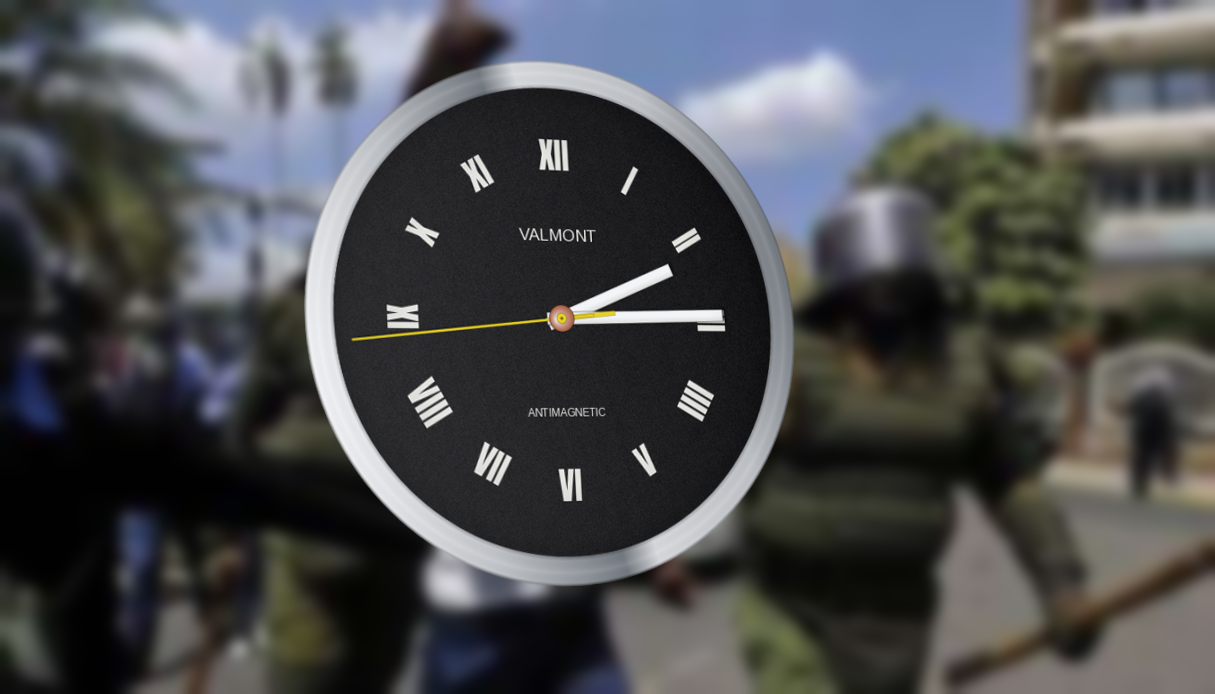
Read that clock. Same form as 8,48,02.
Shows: 2,14,44
